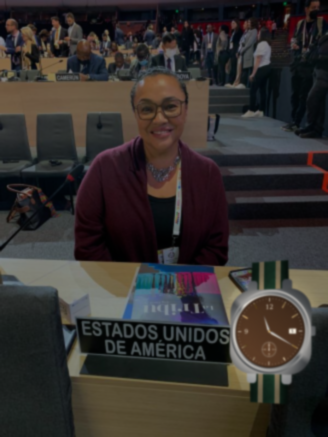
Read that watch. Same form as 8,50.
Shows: 11,20
